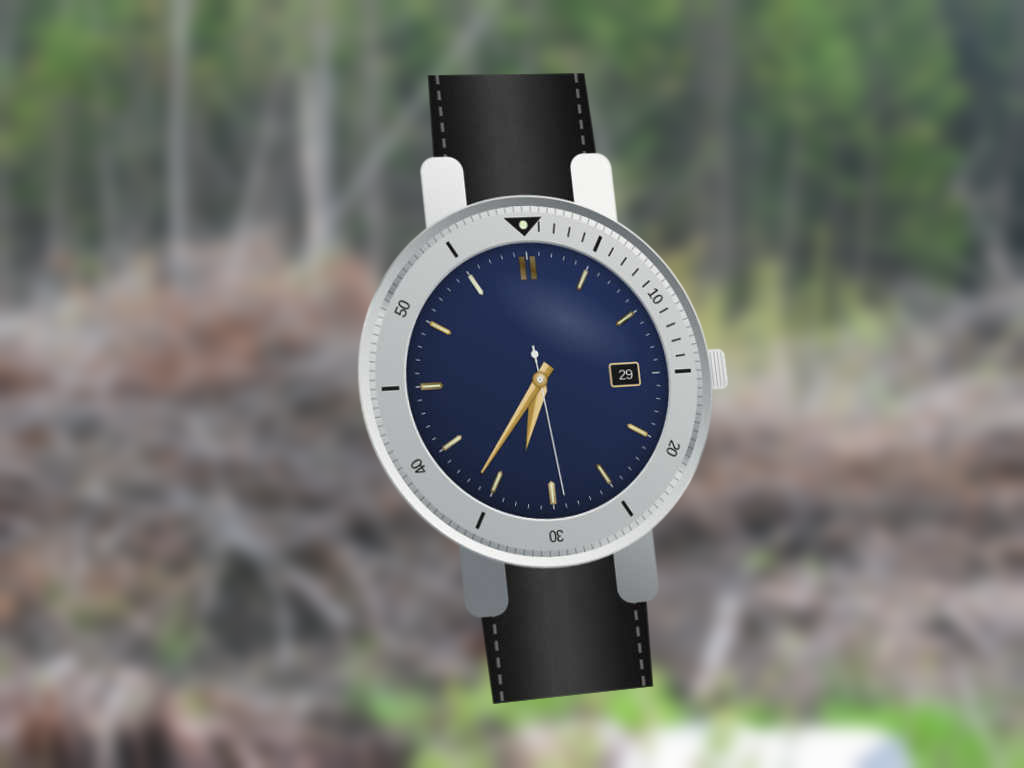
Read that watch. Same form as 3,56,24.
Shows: 6,36,29
